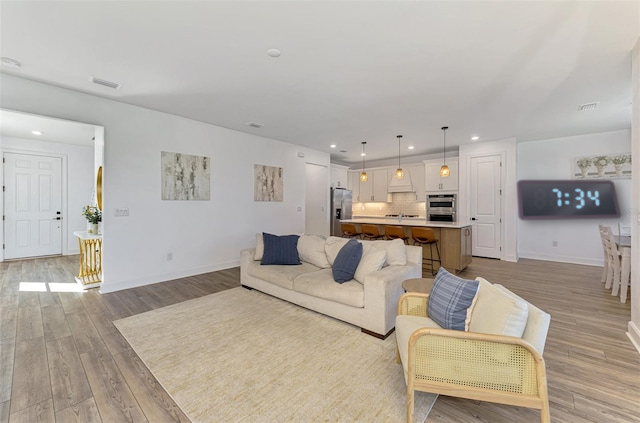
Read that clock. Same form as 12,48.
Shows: 7,34
